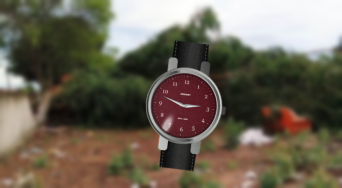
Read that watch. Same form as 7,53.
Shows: 2,48
